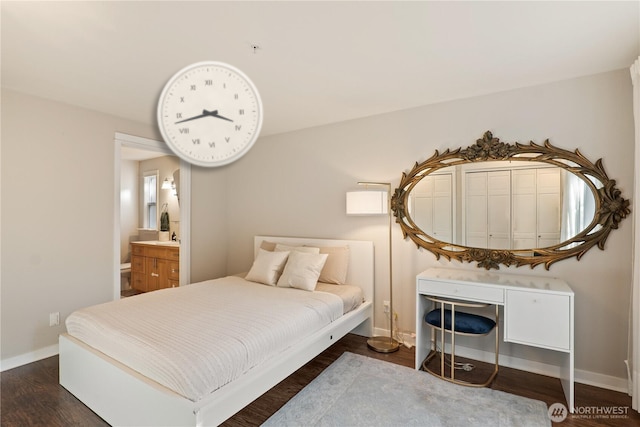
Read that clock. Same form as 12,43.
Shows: 3,43
